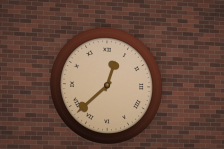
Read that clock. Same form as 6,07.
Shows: 12,38
